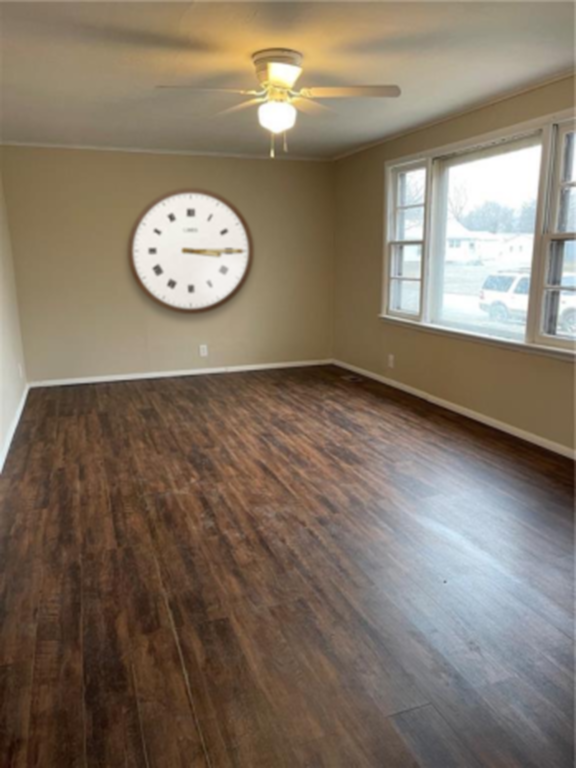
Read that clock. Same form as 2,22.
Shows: 3,15
